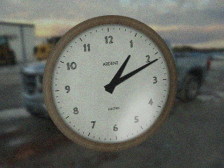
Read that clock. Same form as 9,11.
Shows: 1,11
